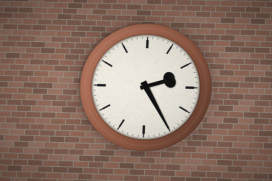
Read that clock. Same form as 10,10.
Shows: 2,25
